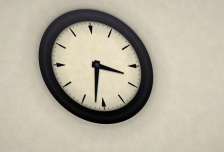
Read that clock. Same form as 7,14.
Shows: 3,32
